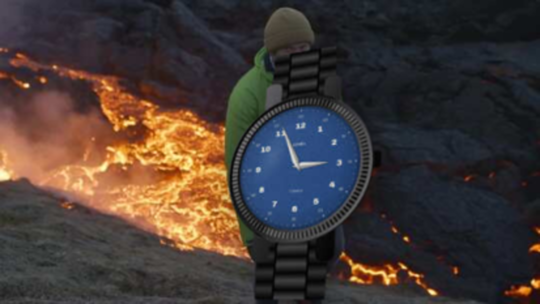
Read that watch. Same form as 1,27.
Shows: 2,56
